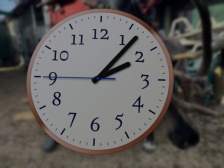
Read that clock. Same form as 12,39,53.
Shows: 2,06,45
